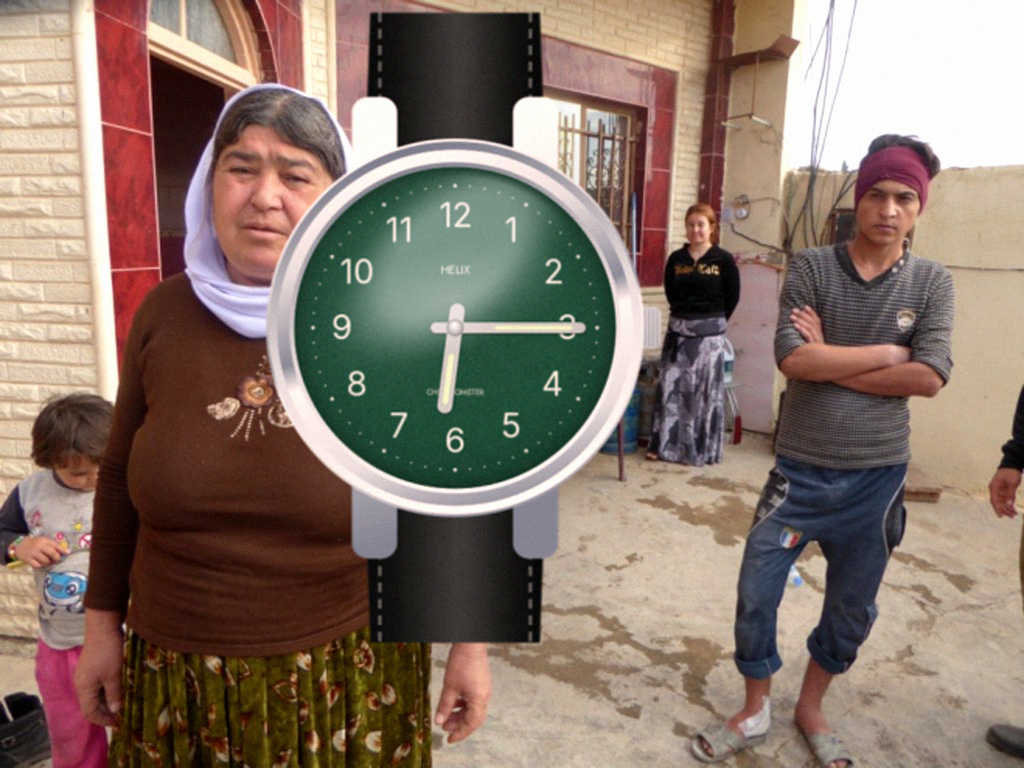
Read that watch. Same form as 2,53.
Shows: 6,15
